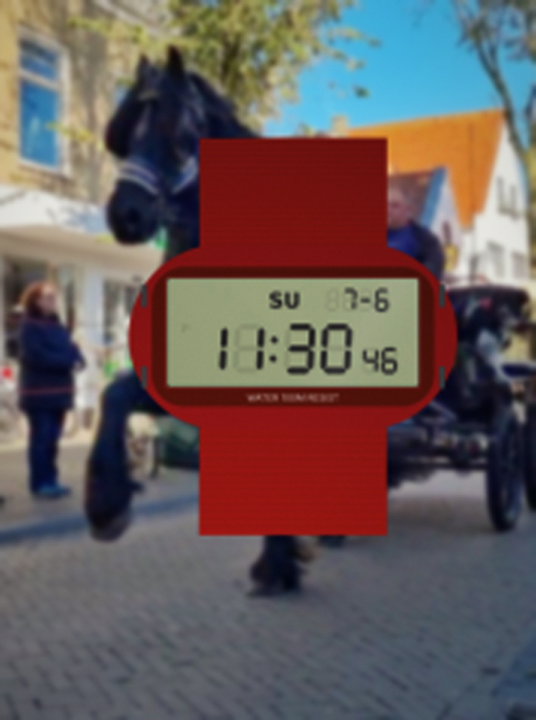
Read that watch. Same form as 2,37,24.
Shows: 11,30,46
